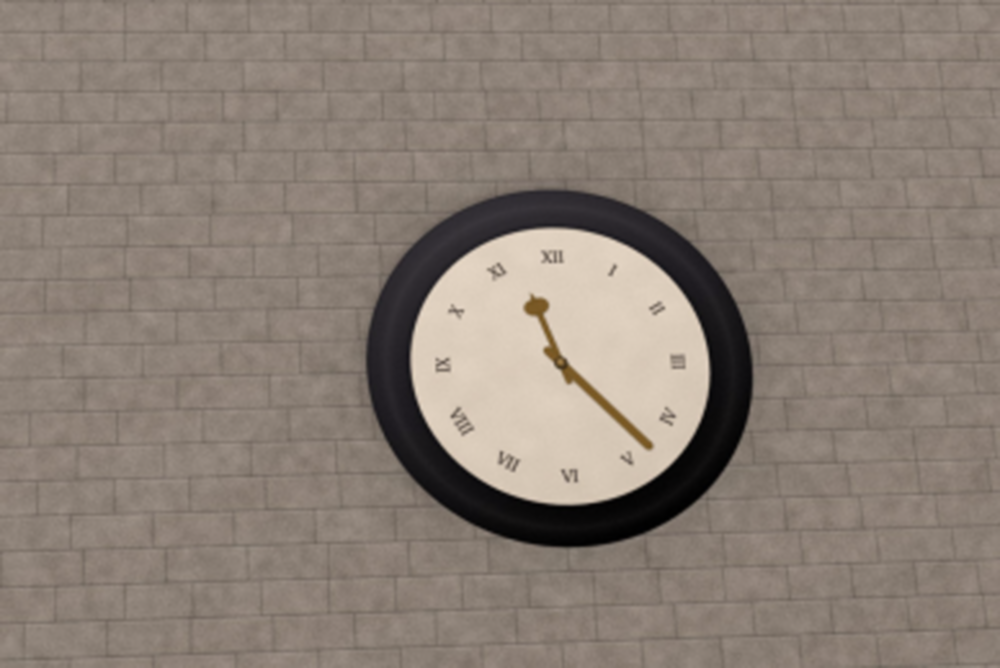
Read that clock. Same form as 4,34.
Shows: 11,23
